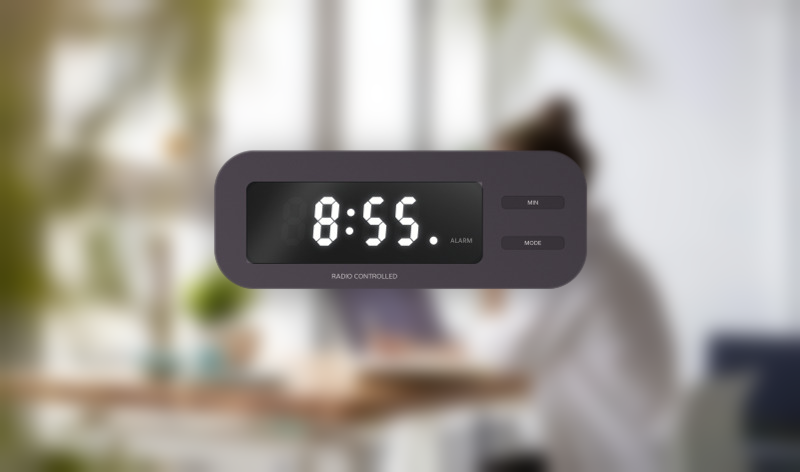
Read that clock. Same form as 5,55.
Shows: 8,55
